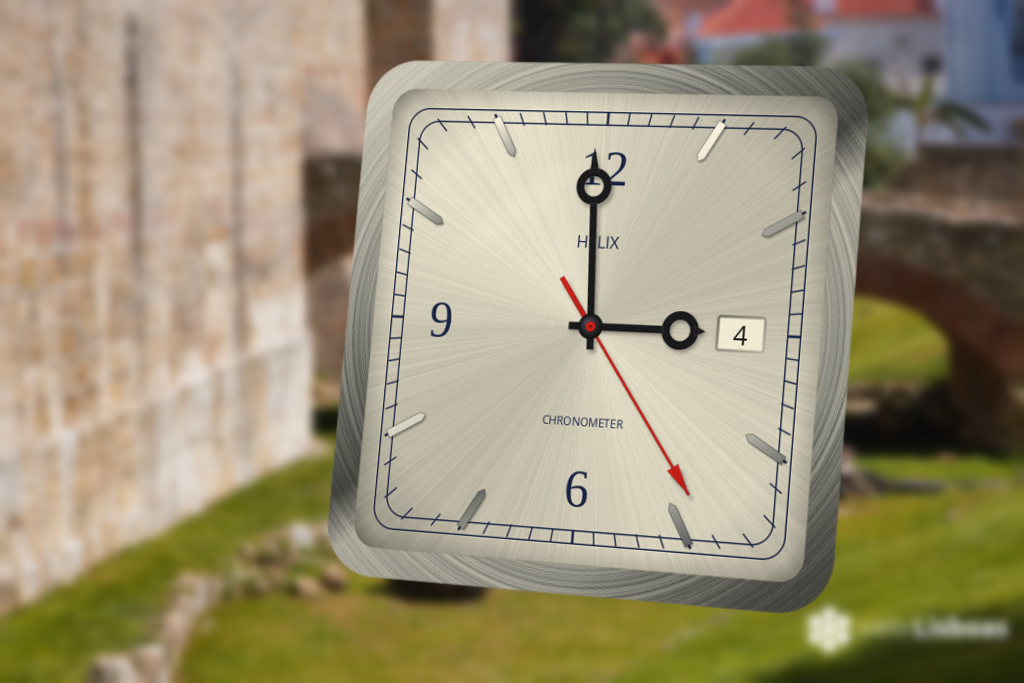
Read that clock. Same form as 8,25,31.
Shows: 2,59,24
